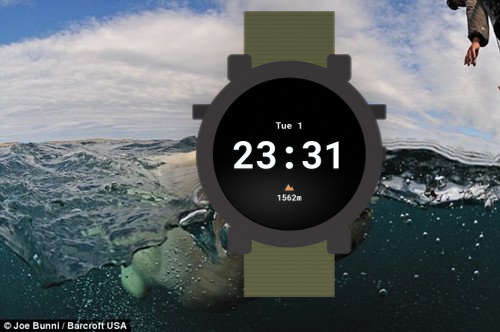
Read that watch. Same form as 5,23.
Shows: 23,31
